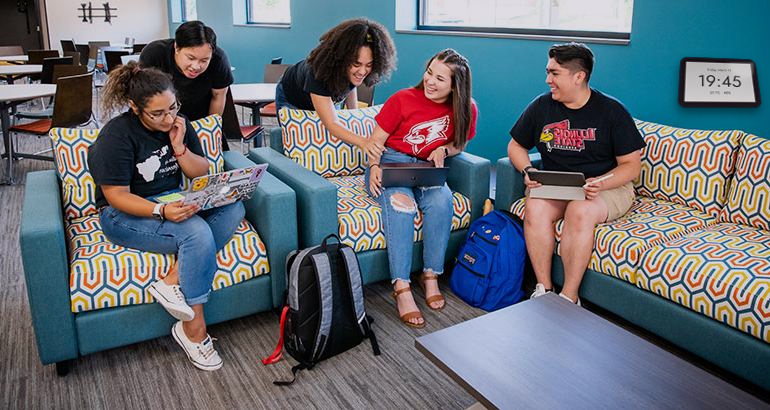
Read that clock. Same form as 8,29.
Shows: 19,45
